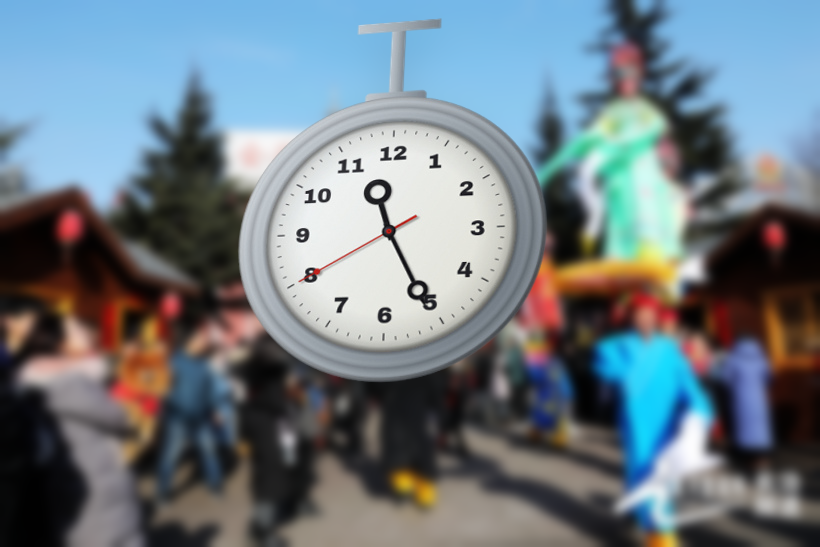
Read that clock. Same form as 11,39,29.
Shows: 11,25,40
